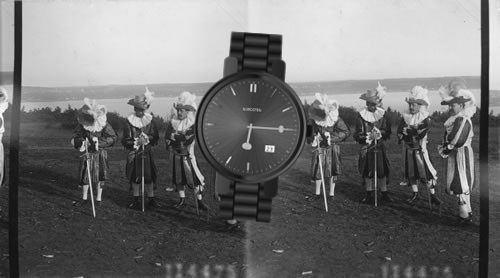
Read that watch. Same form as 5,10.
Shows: 6,15
